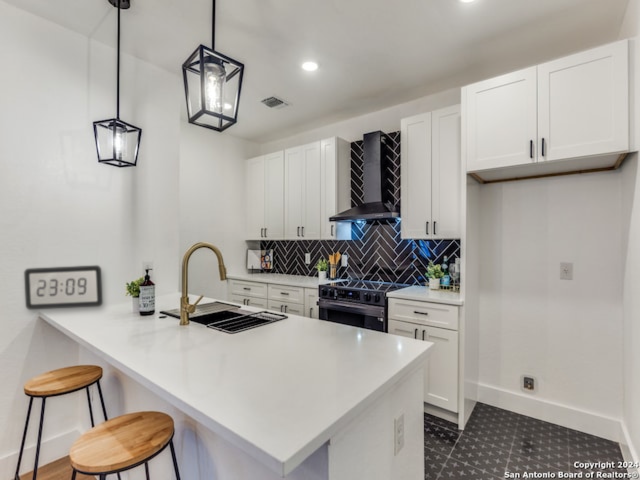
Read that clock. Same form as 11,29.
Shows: 23,09
